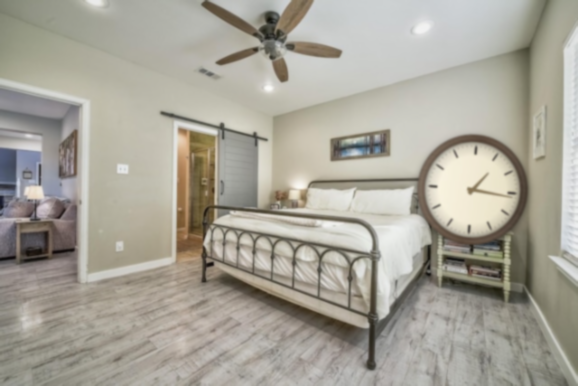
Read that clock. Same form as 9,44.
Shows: 1,16
